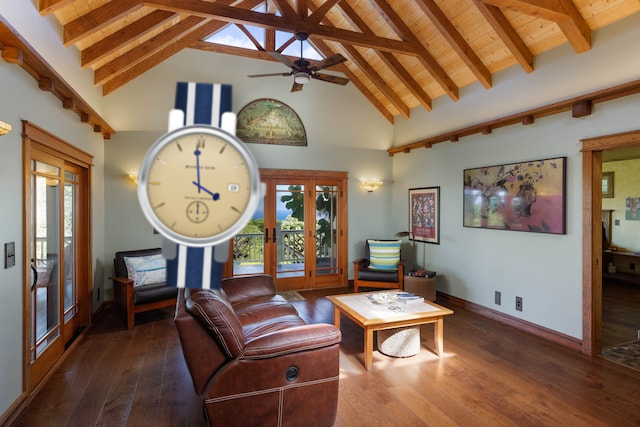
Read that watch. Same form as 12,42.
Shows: 3,59
